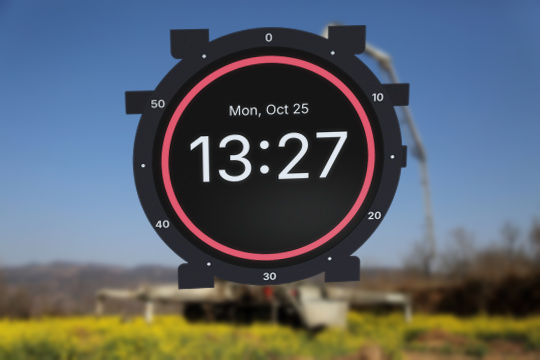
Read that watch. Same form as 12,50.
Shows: 13,27
